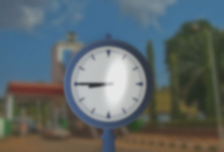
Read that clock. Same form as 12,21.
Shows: 8,45
